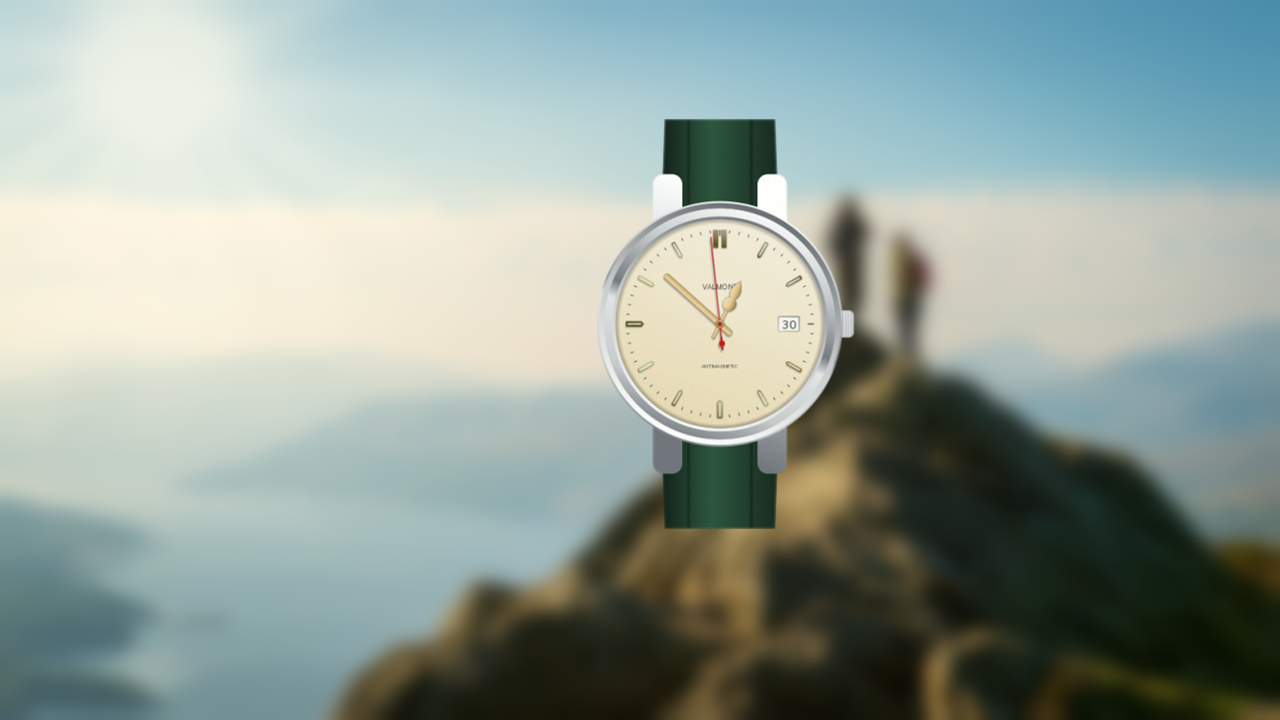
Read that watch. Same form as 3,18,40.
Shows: 12,51,59
